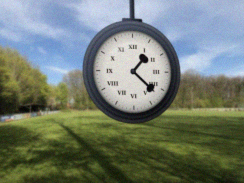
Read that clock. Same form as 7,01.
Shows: 1,22
